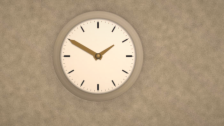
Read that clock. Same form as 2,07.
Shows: 1,50
